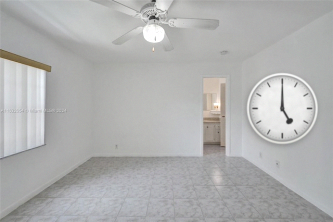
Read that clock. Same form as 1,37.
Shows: 5,00
